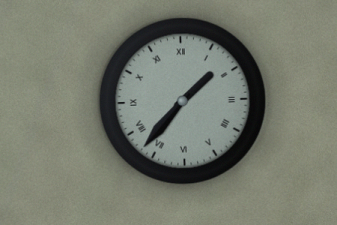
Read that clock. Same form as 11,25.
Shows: 1,37
